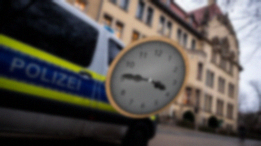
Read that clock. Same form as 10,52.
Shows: 3,46
